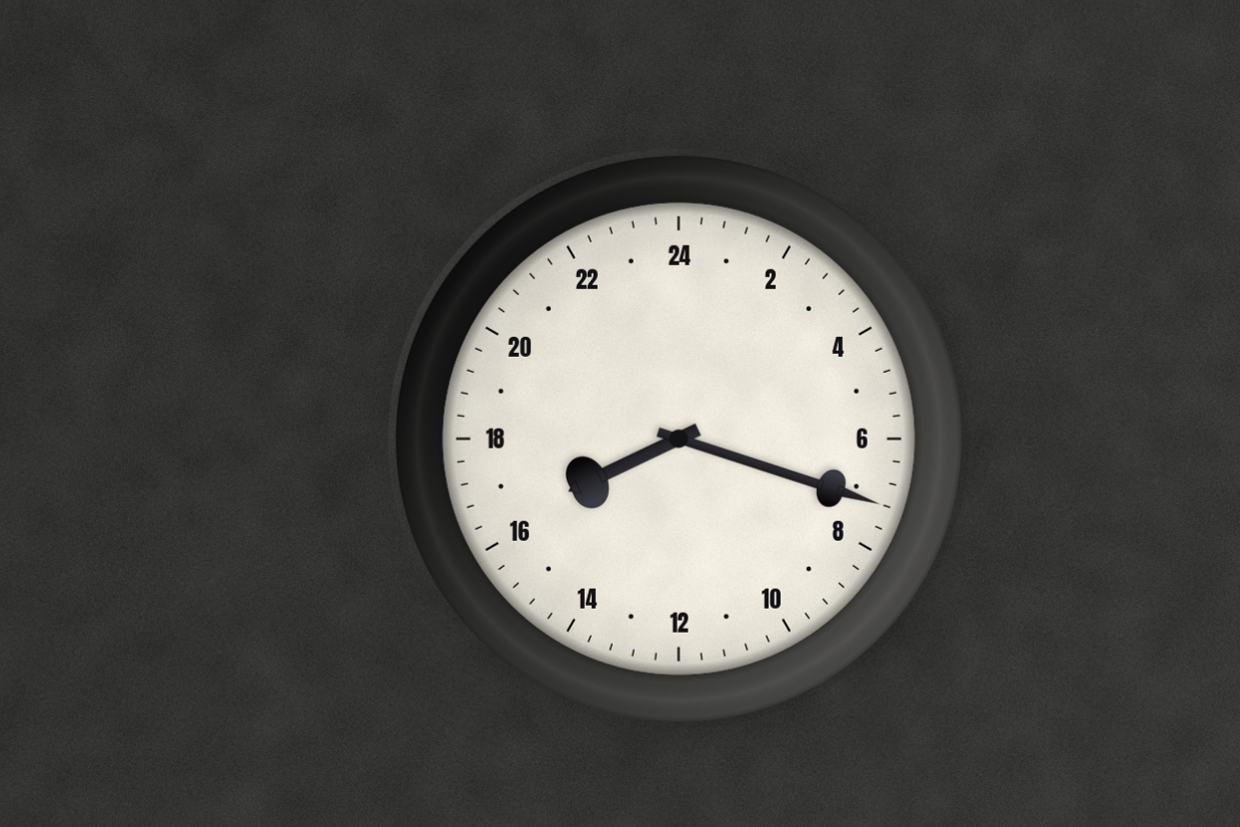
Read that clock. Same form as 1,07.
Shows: 16,18
